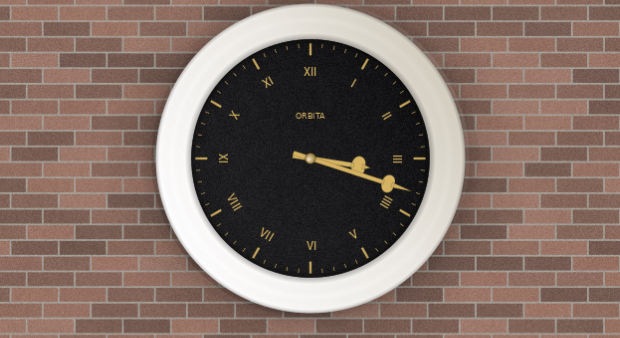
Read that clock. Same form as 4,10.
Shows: 3,18
